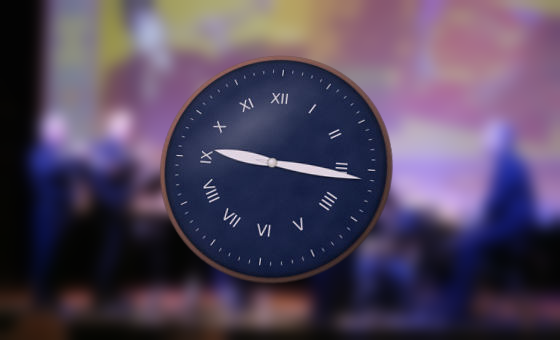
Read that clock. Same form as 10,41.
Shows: 9,16
